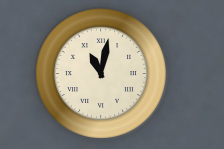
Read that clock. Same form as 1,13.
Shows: 11,02
